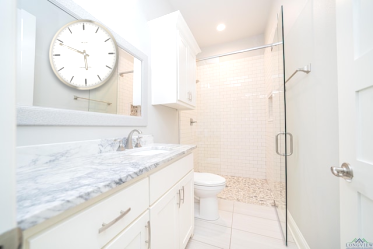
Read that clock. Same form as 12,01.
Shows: 5,49
